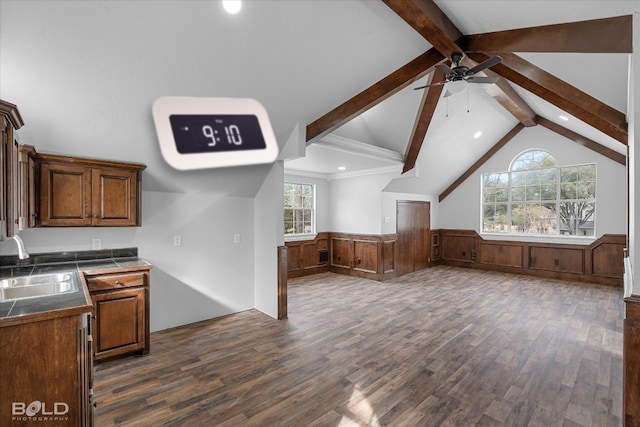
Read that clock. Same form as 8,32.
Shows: 9,10
